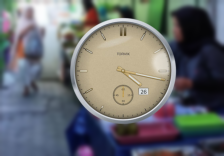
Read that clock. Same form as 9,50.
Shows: 4,17
